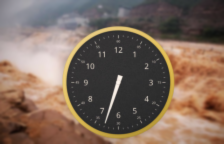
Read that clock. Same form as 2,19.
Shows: 6,33
